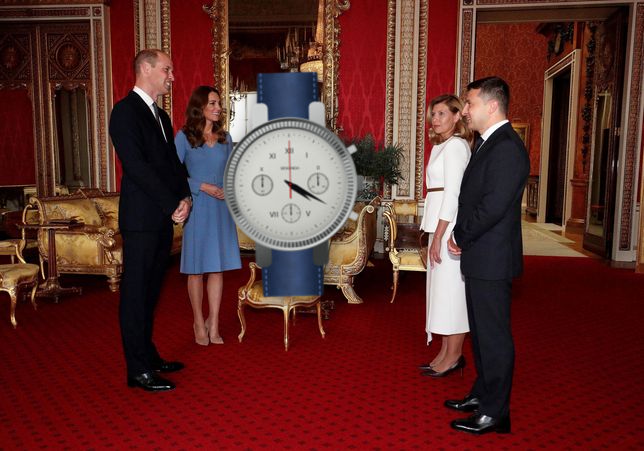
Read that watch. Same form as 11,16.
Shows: 4,20
